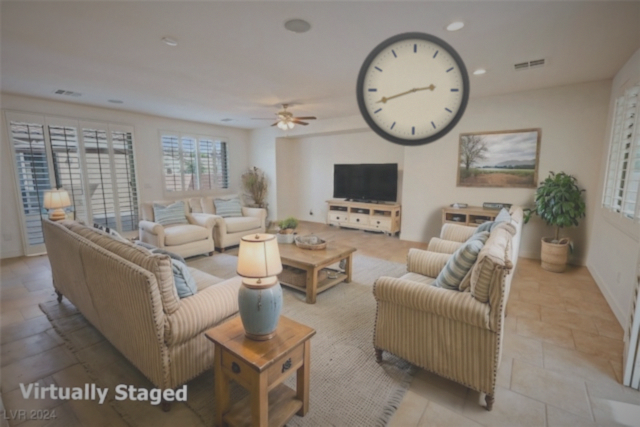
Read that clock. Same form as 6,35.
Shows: 2,42
